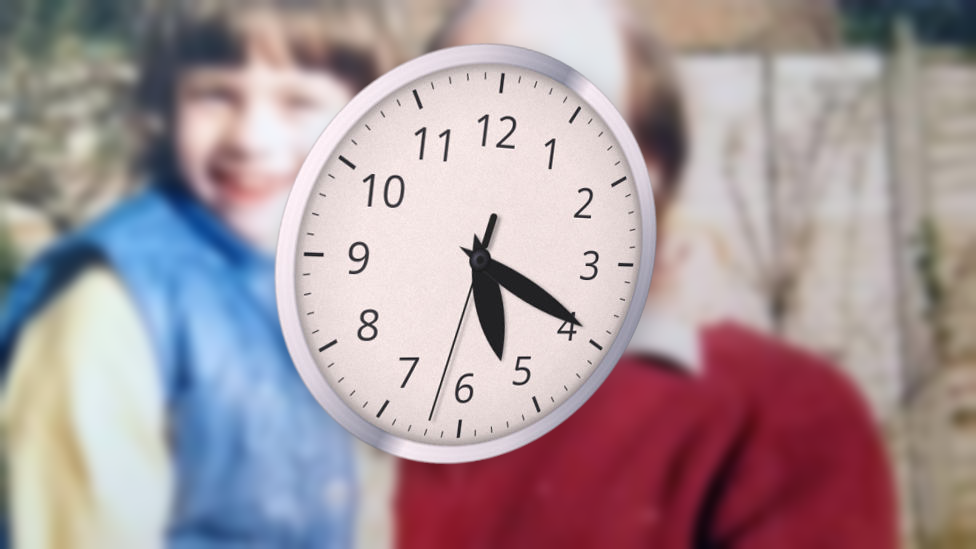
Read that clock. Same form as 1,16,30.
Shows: 5,19,32
